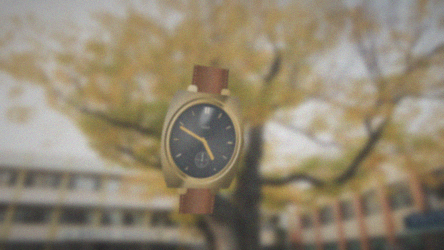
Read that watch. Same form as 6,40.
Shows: 4,49
